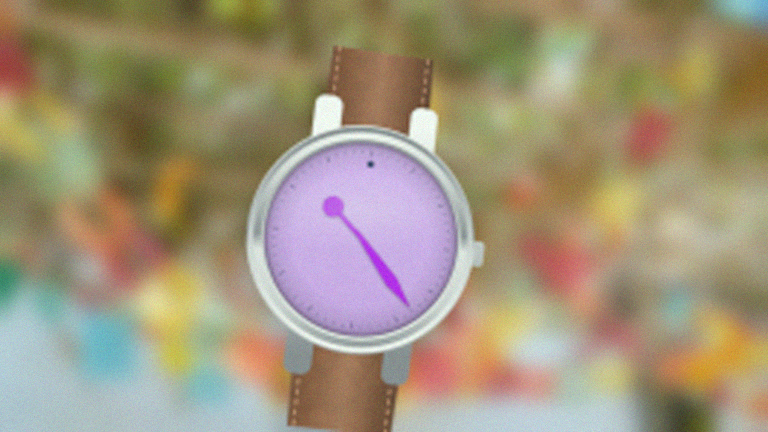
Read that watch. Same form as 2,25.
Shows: 10,23
